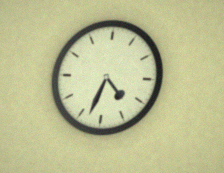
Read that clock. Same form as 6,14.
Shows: 4,33
